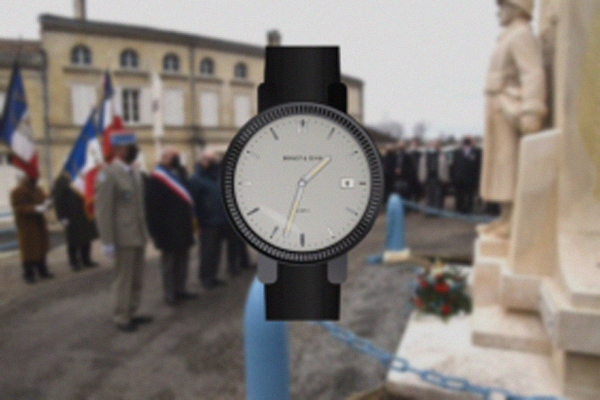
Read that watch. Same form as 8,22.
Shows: 1,33
